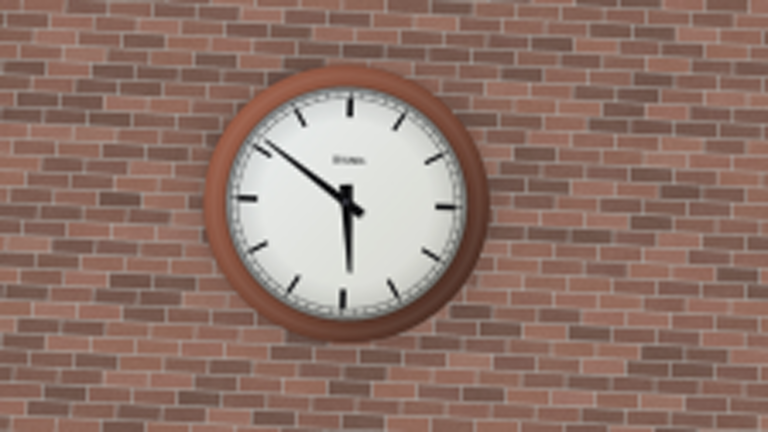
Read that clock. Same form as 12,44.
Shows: 5,51
